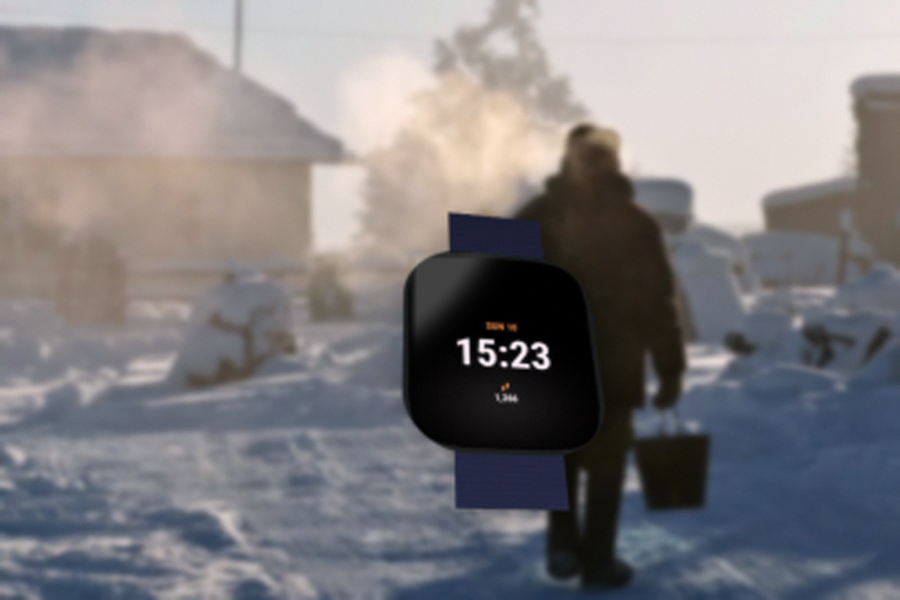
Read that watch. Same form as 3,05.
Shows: 15,23
